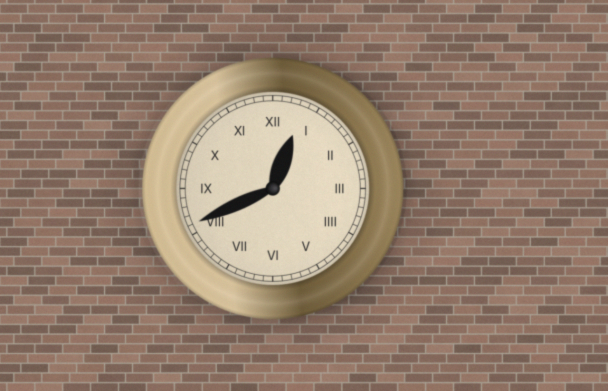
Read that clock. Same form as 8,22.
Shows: 12,41
